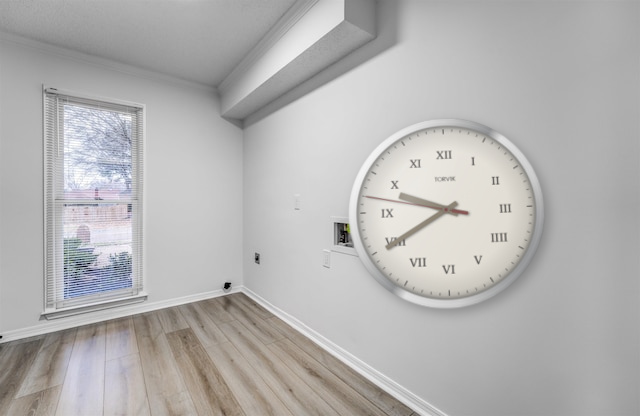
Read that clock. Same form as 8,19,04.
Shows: 9,39,47
